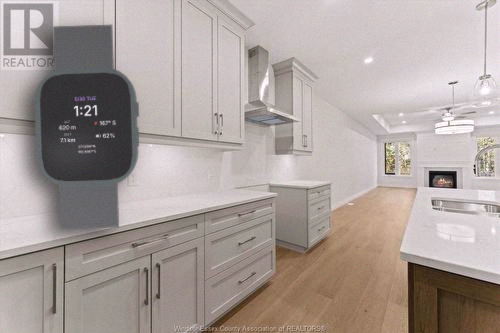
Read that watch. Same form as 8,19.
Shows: 1,21
